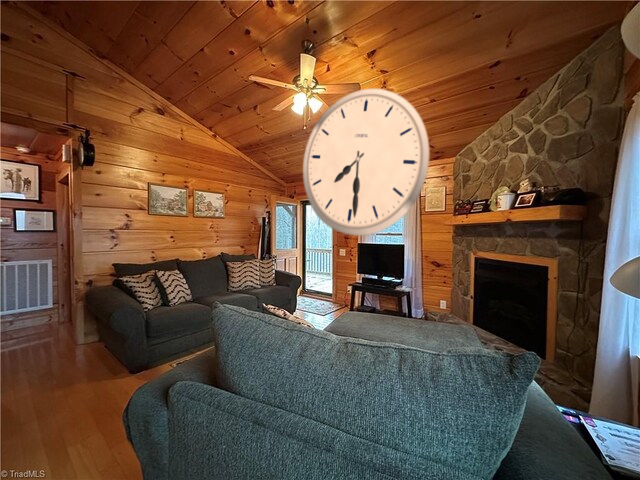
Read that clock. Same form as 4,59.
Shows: 7,29
